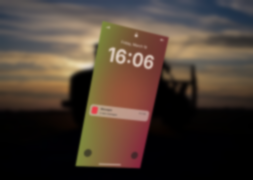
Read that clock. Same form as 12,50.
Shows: 16,06
